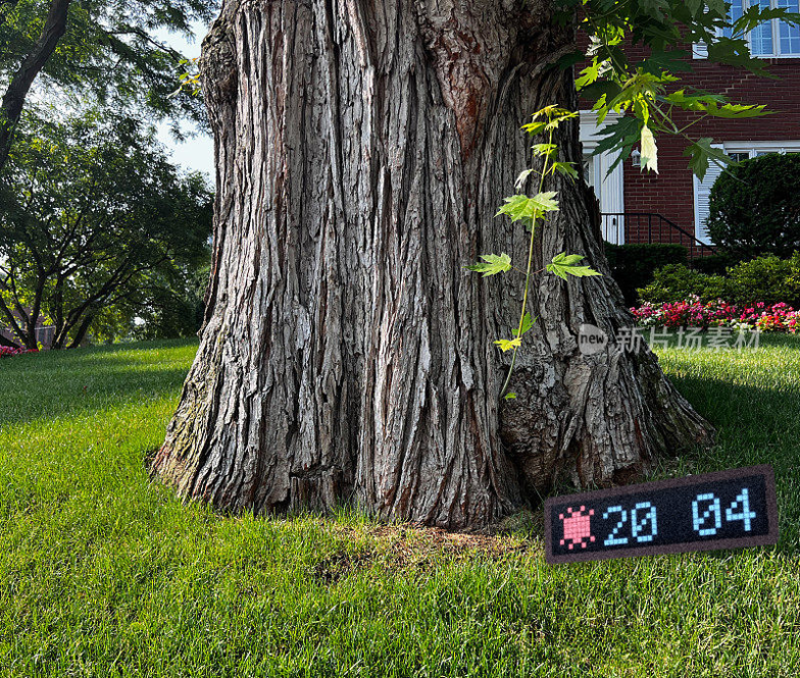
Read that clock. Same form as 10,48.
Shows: 20,04
